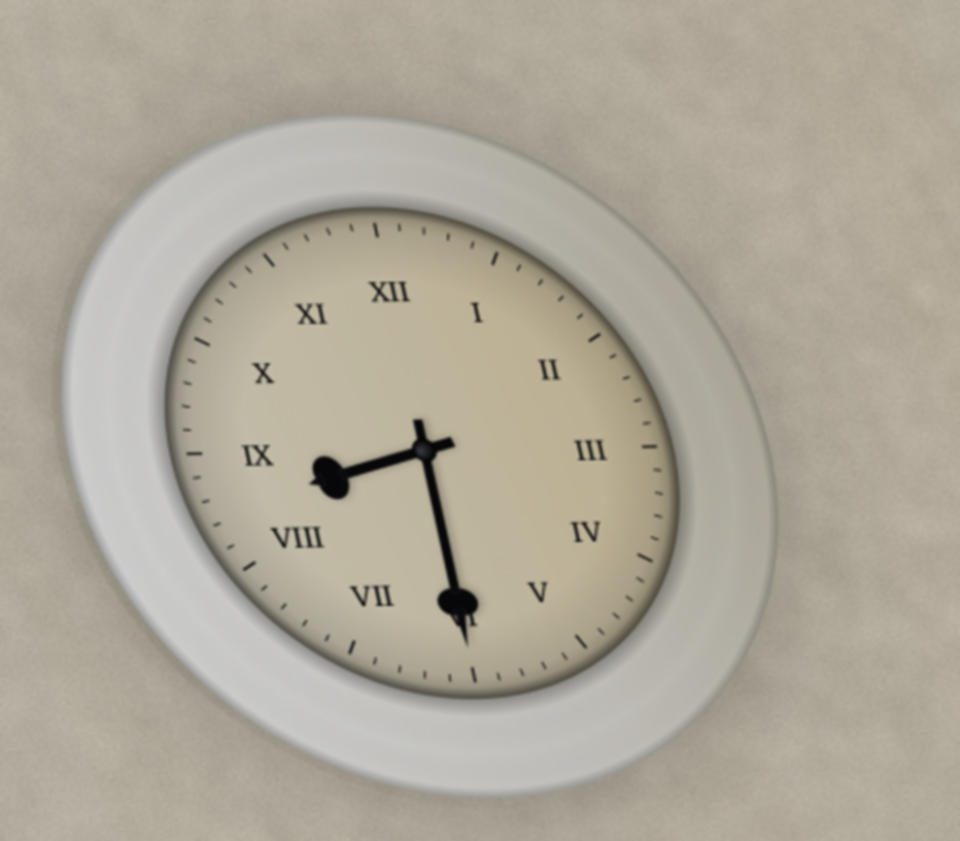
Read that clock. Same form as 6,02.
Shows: 8,30
